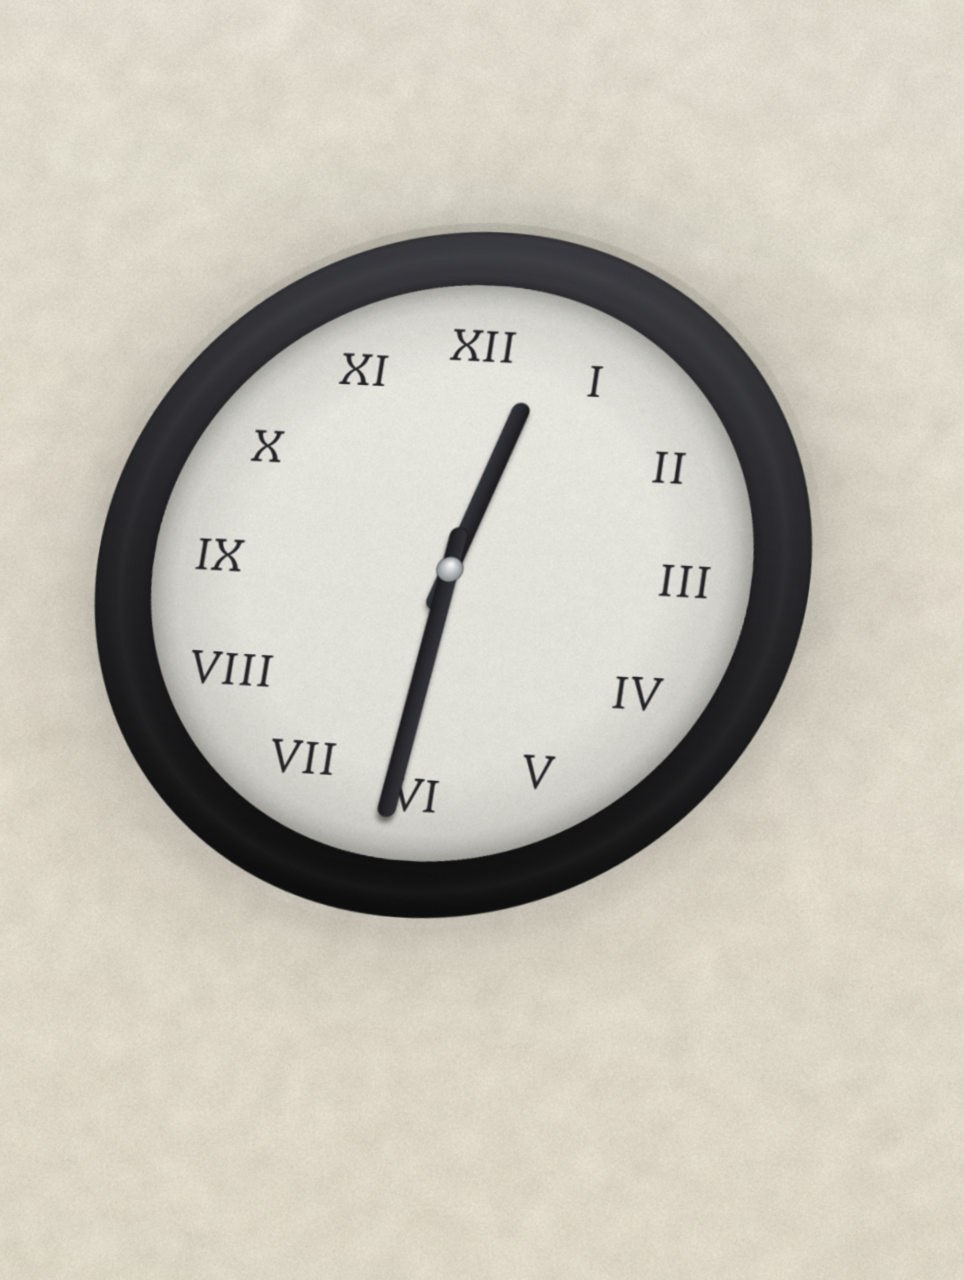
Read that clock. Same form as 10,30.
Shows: 12,31
